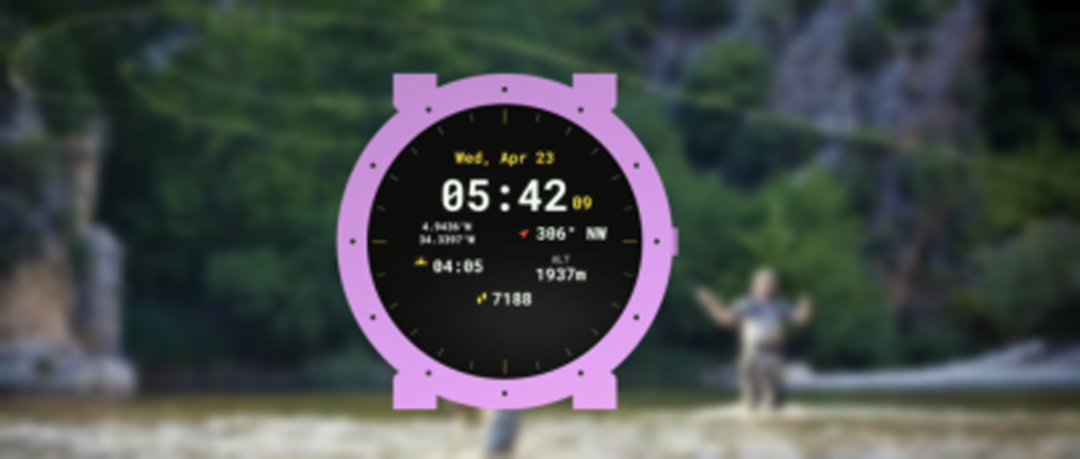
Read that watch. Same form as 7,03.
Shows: 5,42
